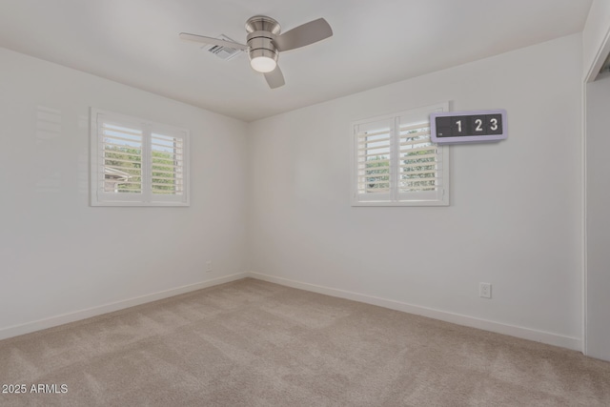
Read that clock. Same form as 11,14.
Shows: 1,23
